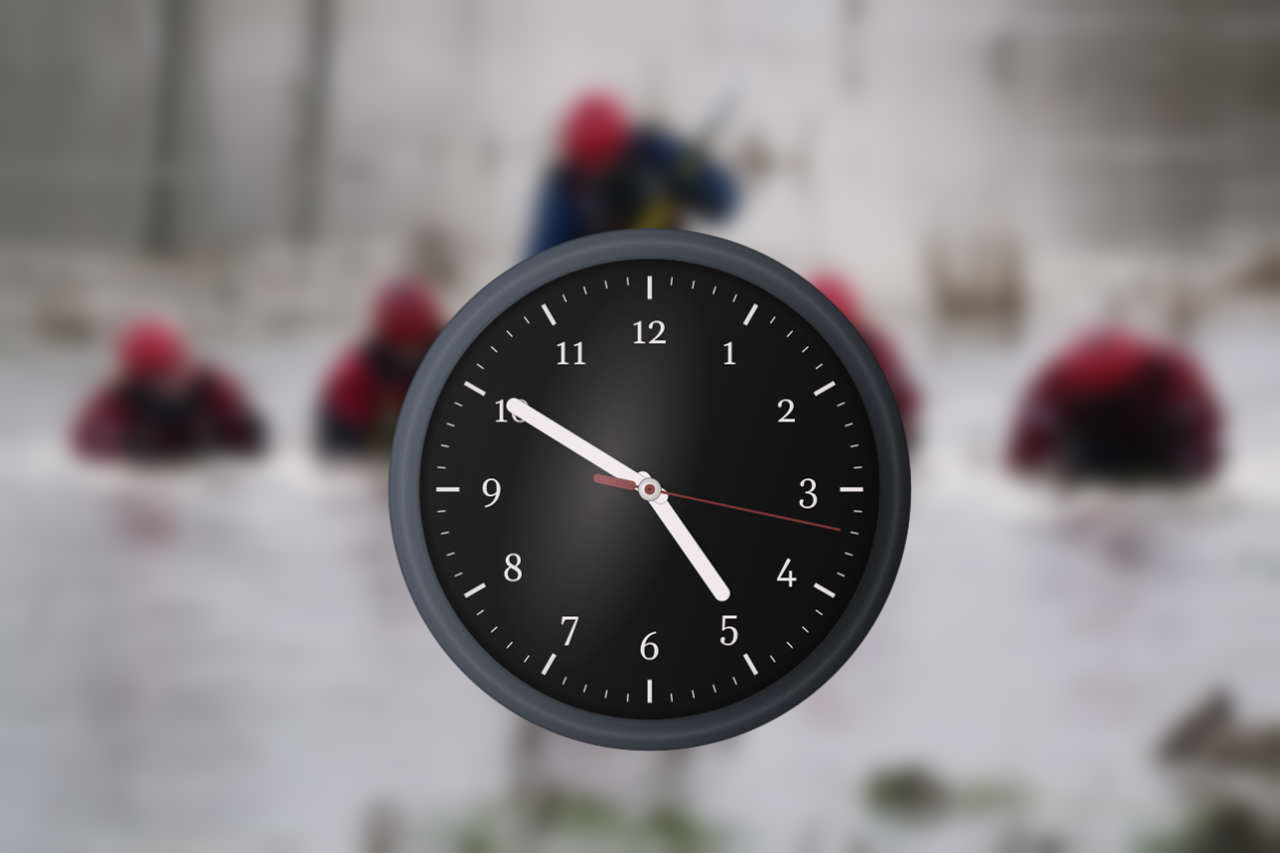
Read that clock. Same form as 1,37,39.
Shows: 4,50,17
